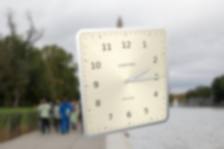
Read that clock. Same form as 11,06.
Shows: 2,15
